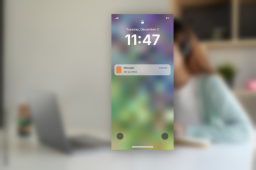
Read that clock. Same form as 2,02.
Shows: 11,47
